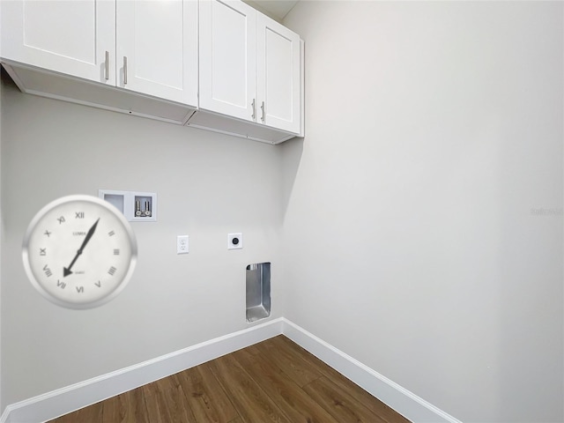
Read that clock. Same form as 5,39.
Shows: 7,05
